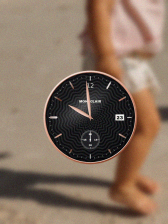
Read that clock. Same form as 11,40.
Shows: 9,59
